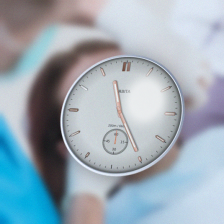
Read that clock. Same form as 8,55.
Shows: 11,25
